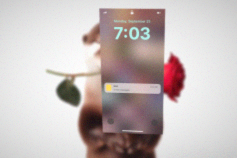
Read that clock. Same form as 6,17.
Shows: 7,03
